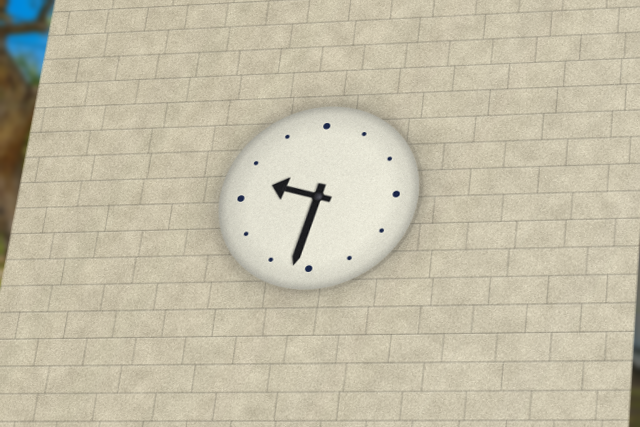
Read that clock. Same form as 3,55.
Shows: 9,32
